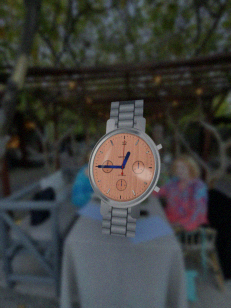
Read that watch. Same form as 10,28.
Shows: 12,45
